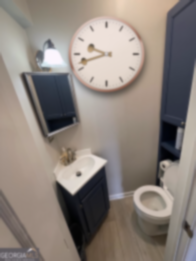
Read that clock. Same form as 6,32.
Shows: 9,42
